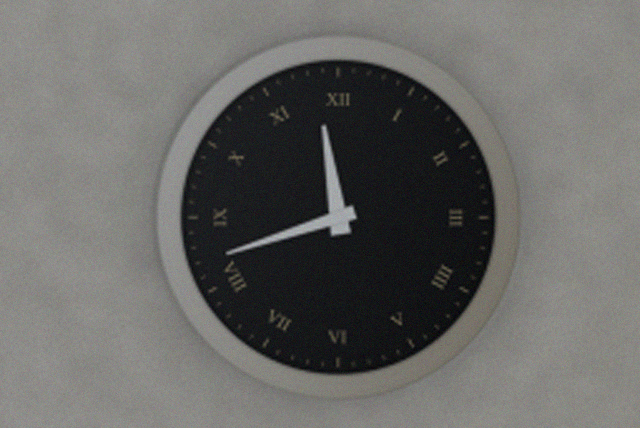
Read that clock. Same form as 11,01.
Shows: 11,42
